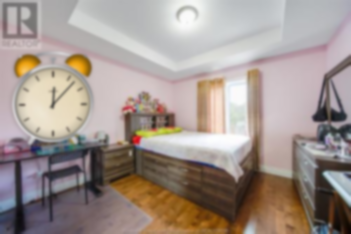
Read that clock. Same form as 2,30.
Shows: 12,07
